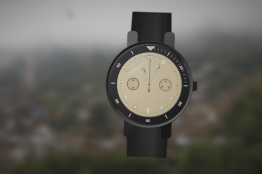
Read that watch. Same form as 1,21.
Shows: 11,04
